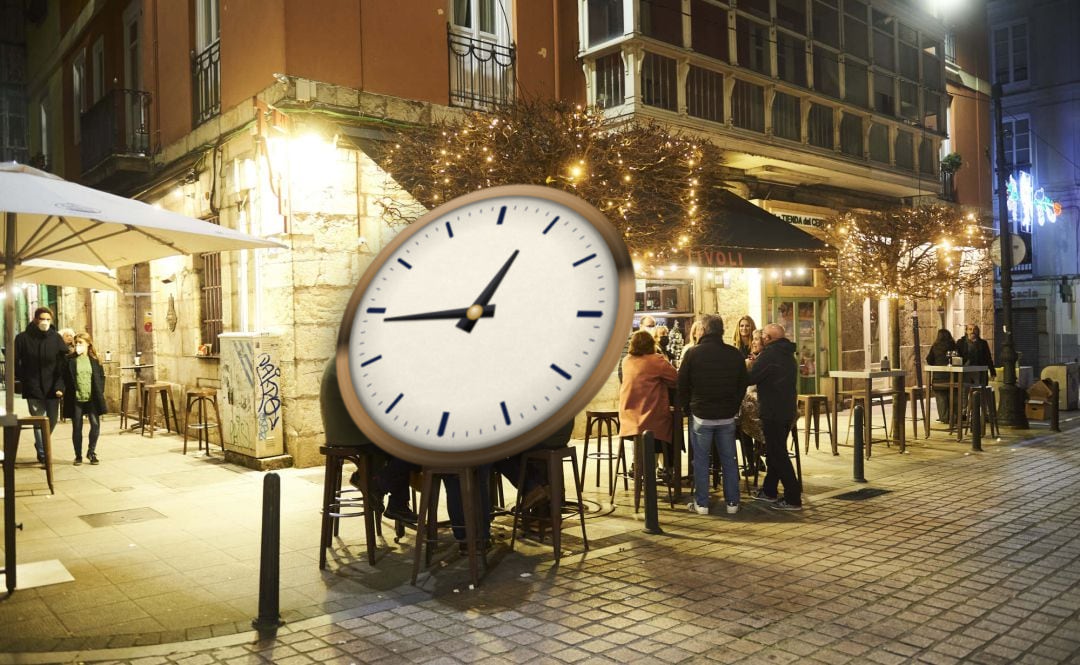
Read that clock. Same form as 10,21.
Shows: 12,44
